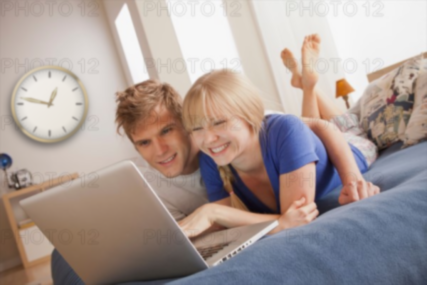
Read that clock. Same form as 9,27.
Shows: 12,47
